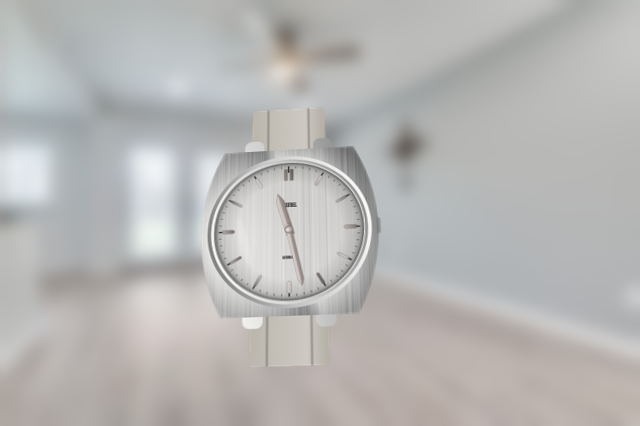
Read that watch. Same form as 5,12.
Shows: 11,28
